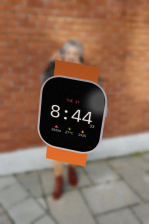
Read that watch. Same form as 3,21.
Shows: 8,44
